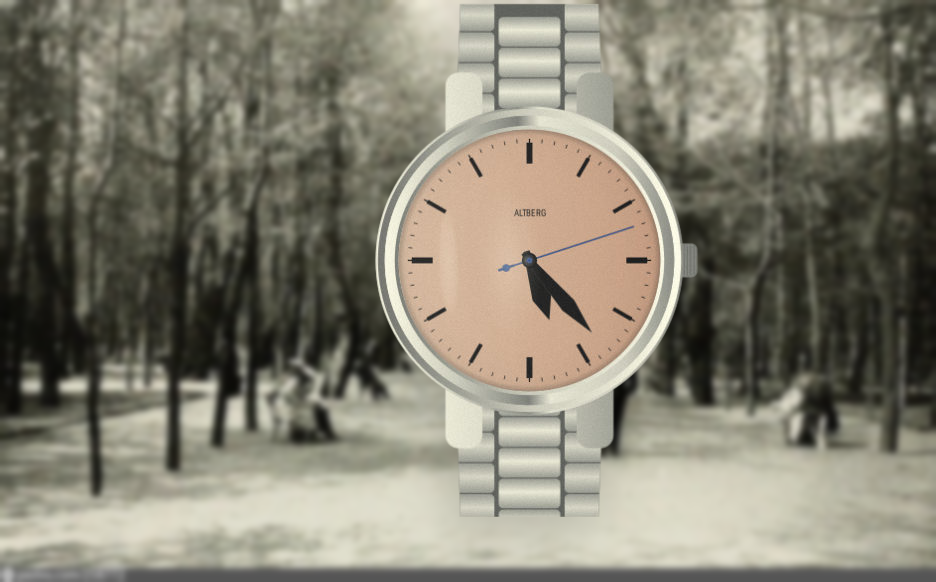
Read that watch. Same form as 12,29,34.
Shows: 5,23,12
